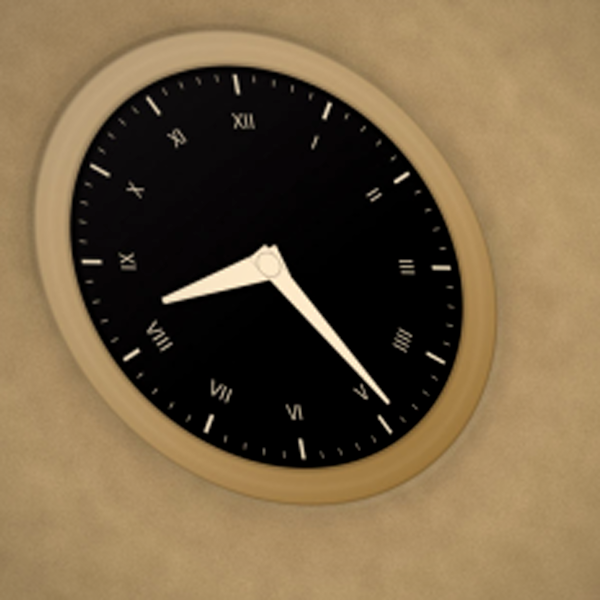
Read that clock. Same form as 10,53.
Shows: 8,24
